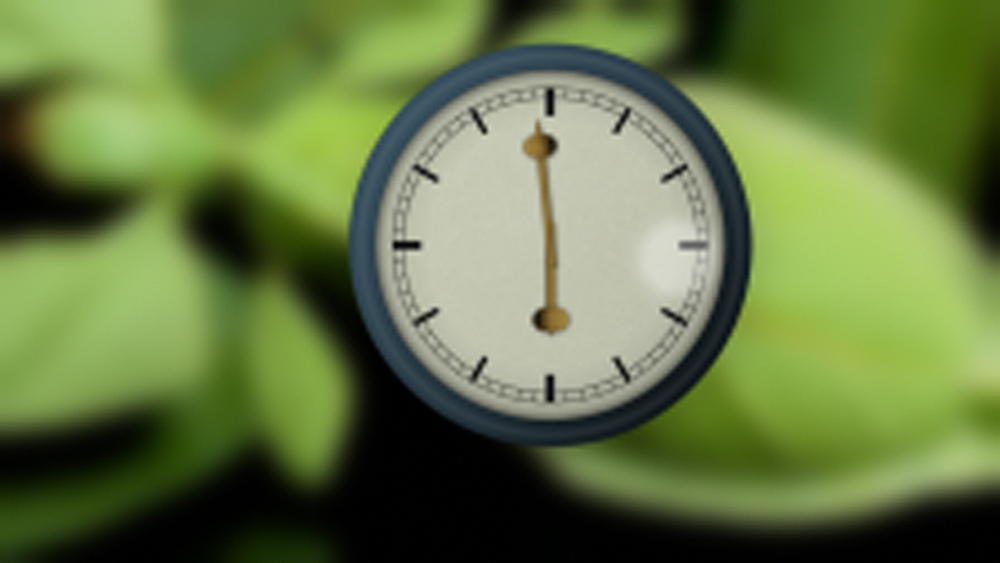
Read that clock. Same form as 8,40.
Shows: 5,59
